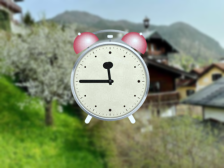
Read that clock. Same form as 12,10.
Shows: 11,45
